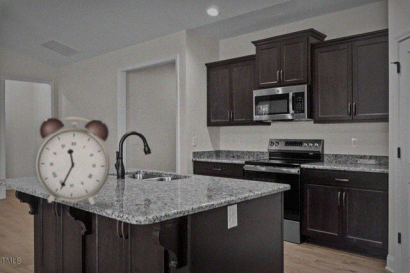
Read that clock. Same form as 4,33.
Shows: 11,34
